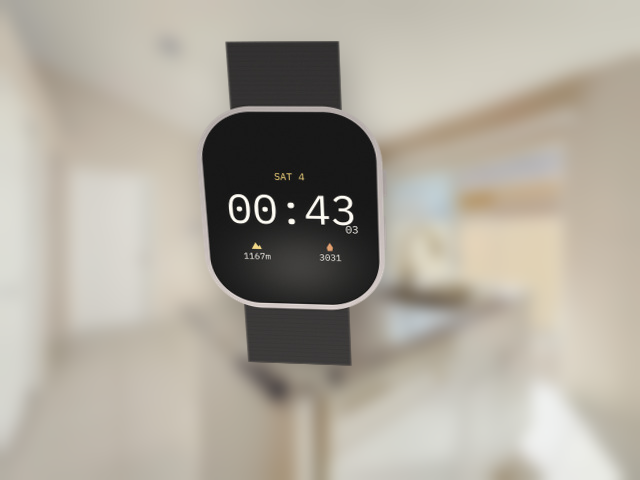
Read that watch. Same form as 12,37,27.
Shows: 0,43,03
